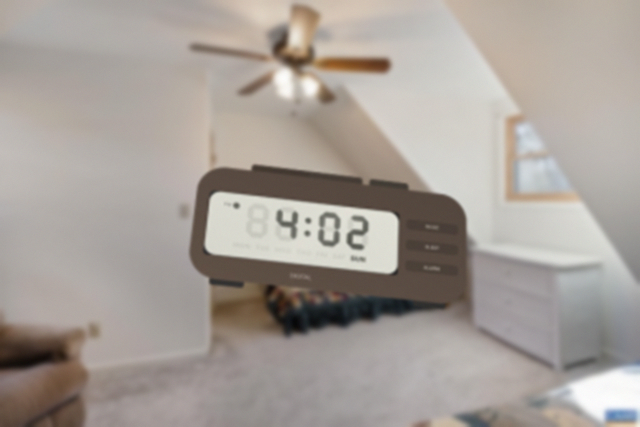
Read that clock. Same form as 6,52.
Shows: 4,02
